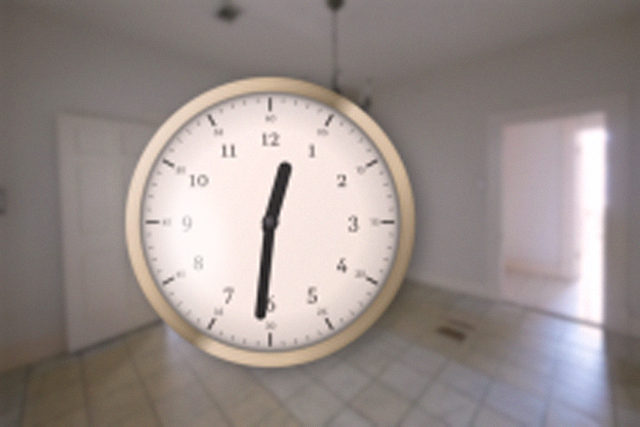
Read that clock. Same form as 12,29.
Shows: 12,31
